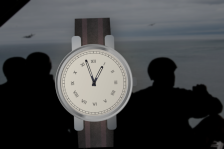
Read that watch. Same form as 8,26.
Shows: 12,57
